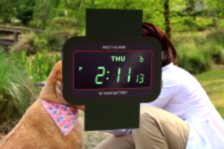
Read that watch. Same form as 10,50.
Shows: 2,11
